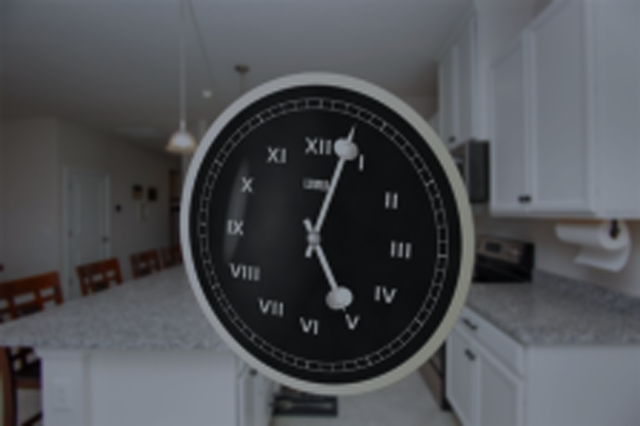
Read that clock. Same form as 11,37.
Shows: 5,03
